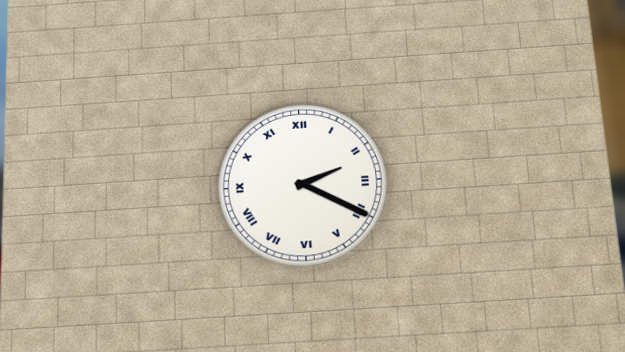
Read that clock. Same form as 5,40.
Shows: 2,20
